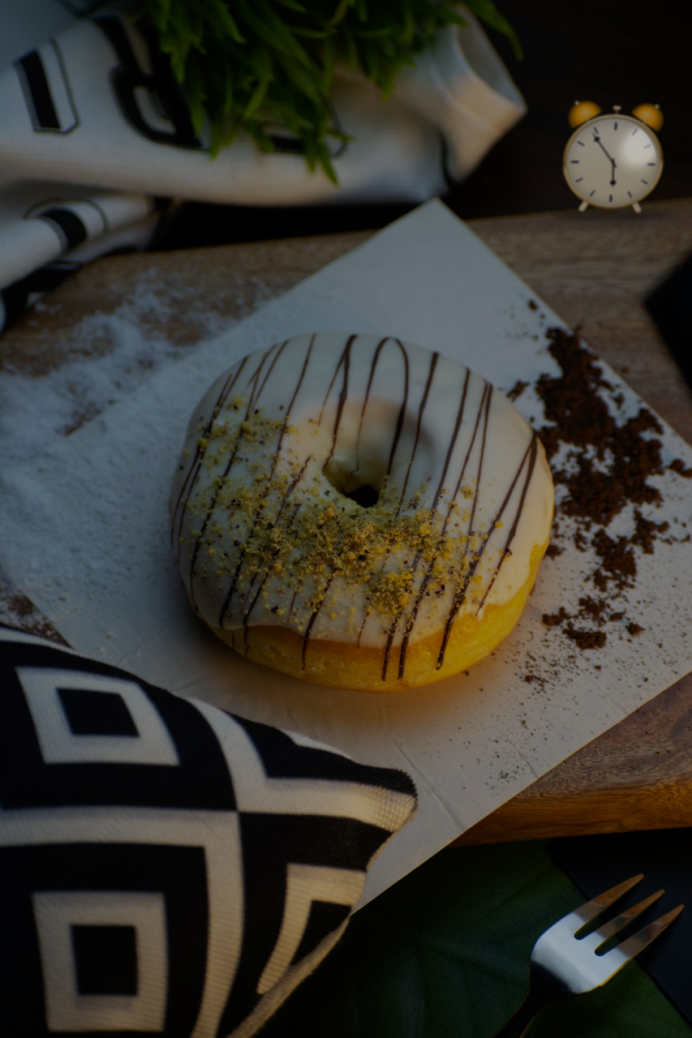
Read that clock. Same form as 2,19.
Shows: 5,54
